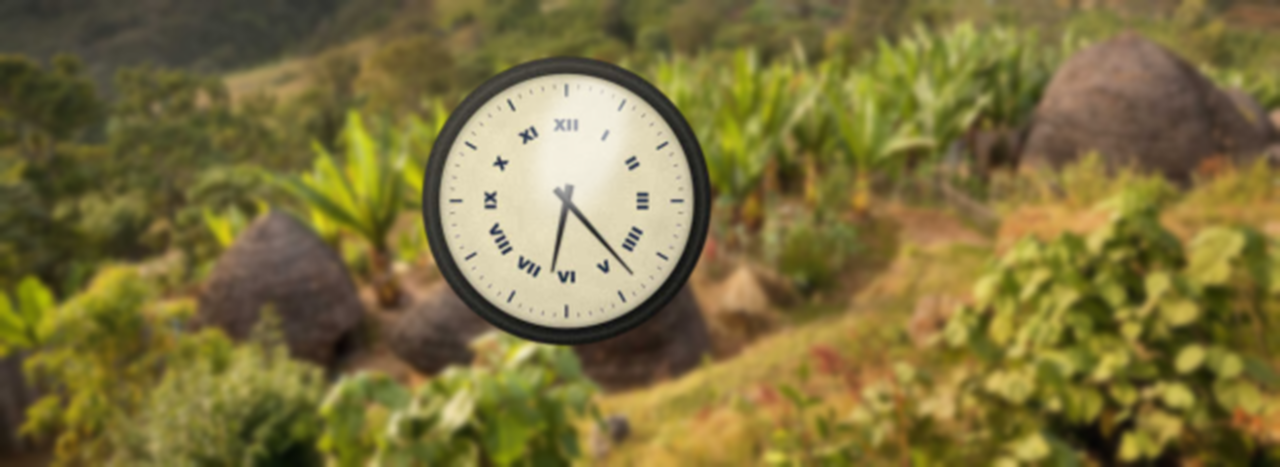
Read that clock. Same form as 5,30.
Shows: 6,23
